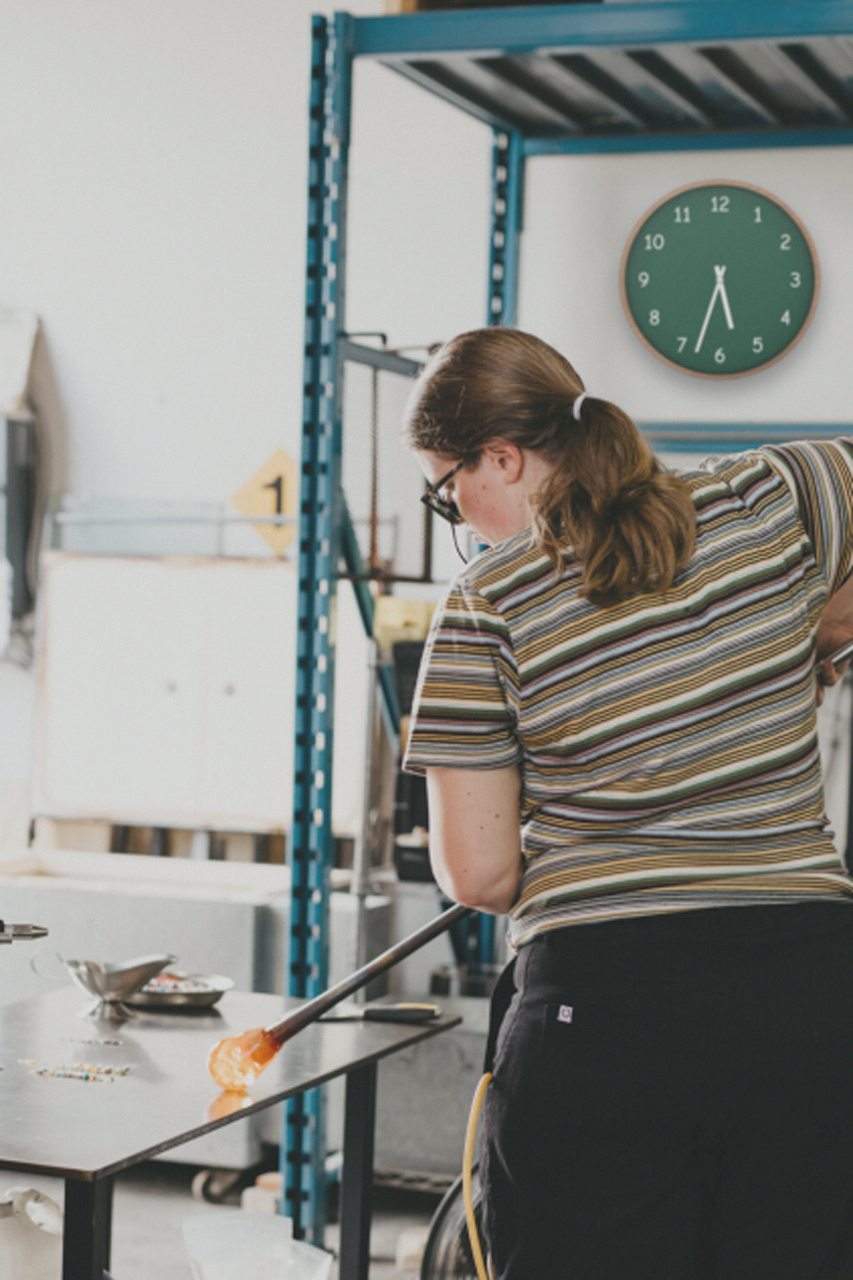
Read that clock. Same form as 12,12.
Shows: 5,33
